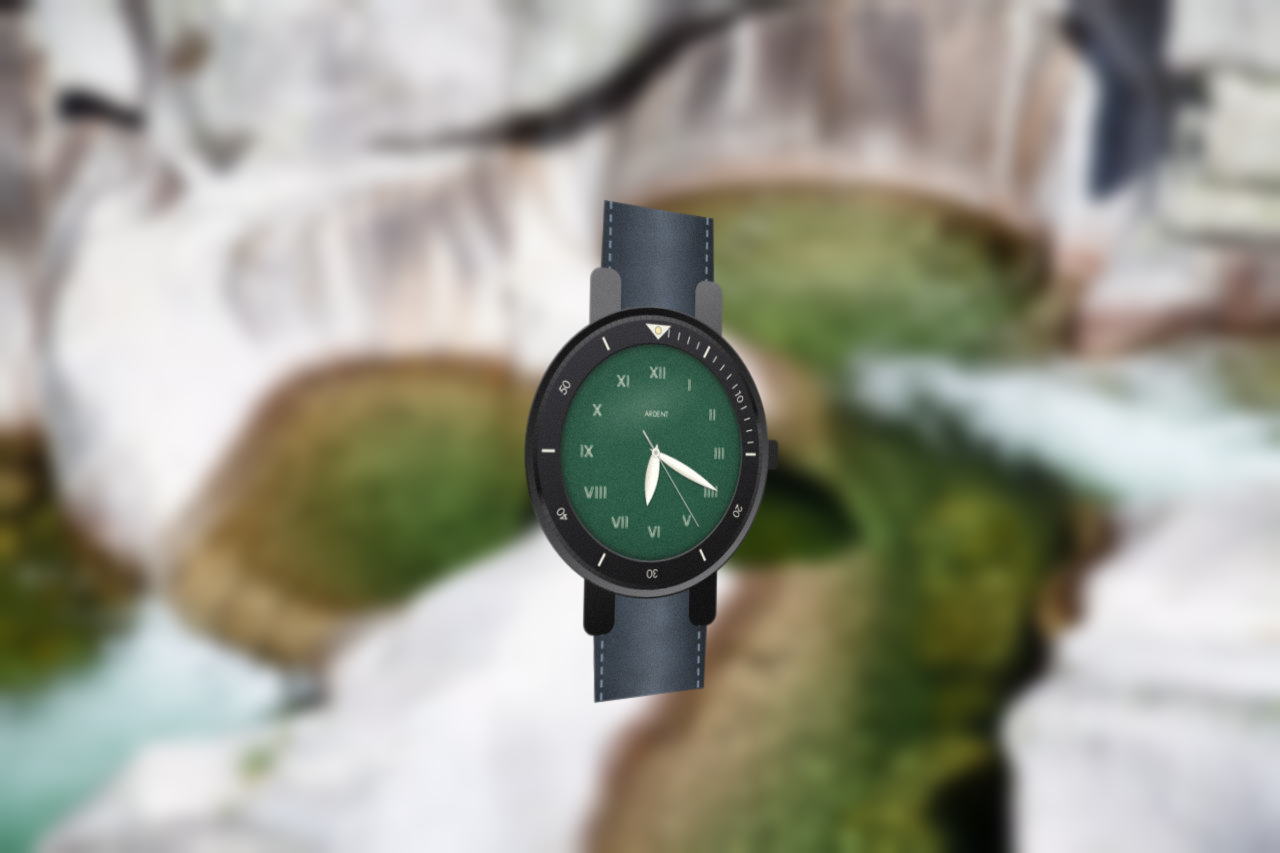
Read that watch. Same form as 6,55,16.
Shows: 6,19,24
